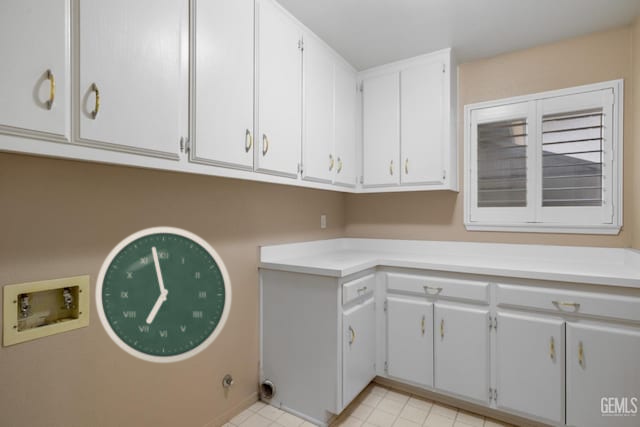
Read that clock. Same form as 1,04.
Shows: 6,58
